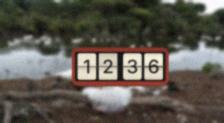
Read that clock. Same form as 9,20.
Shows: 12,36
